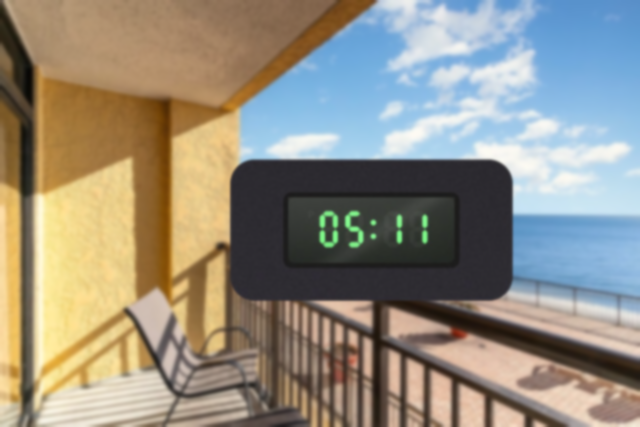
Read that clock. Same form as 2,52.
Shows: 5,11
